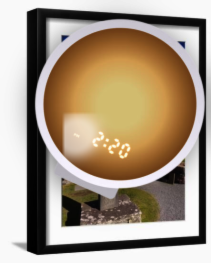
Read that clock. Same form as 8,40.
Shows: 2,20
